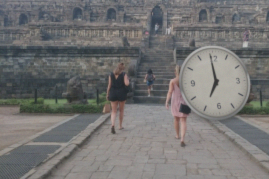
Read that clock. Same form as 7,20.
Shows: 6,59
